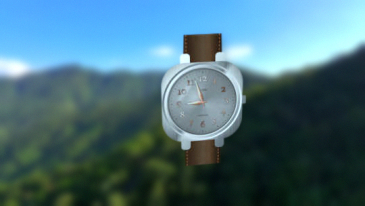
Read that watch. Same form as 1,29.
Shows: 8,57
